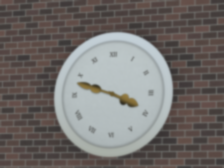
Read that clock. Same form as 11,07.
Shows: 3,48
